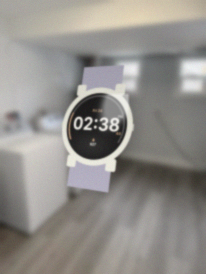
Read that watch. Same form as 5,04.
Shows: 2,38
